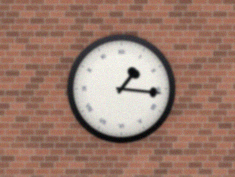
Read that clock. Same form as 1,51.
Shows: 1,16
